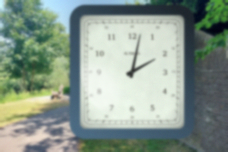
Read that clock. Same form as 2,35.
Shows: 2,02
